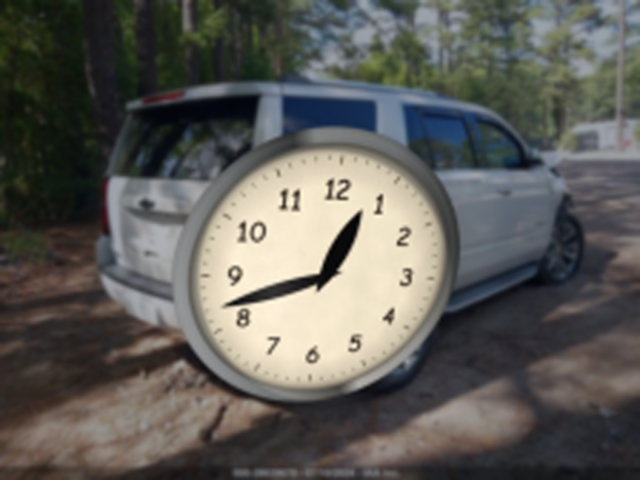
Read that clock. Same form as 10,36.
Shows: 12,42
